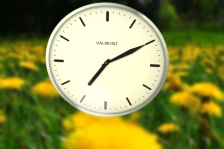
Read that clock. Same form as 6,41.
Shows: 7,10
